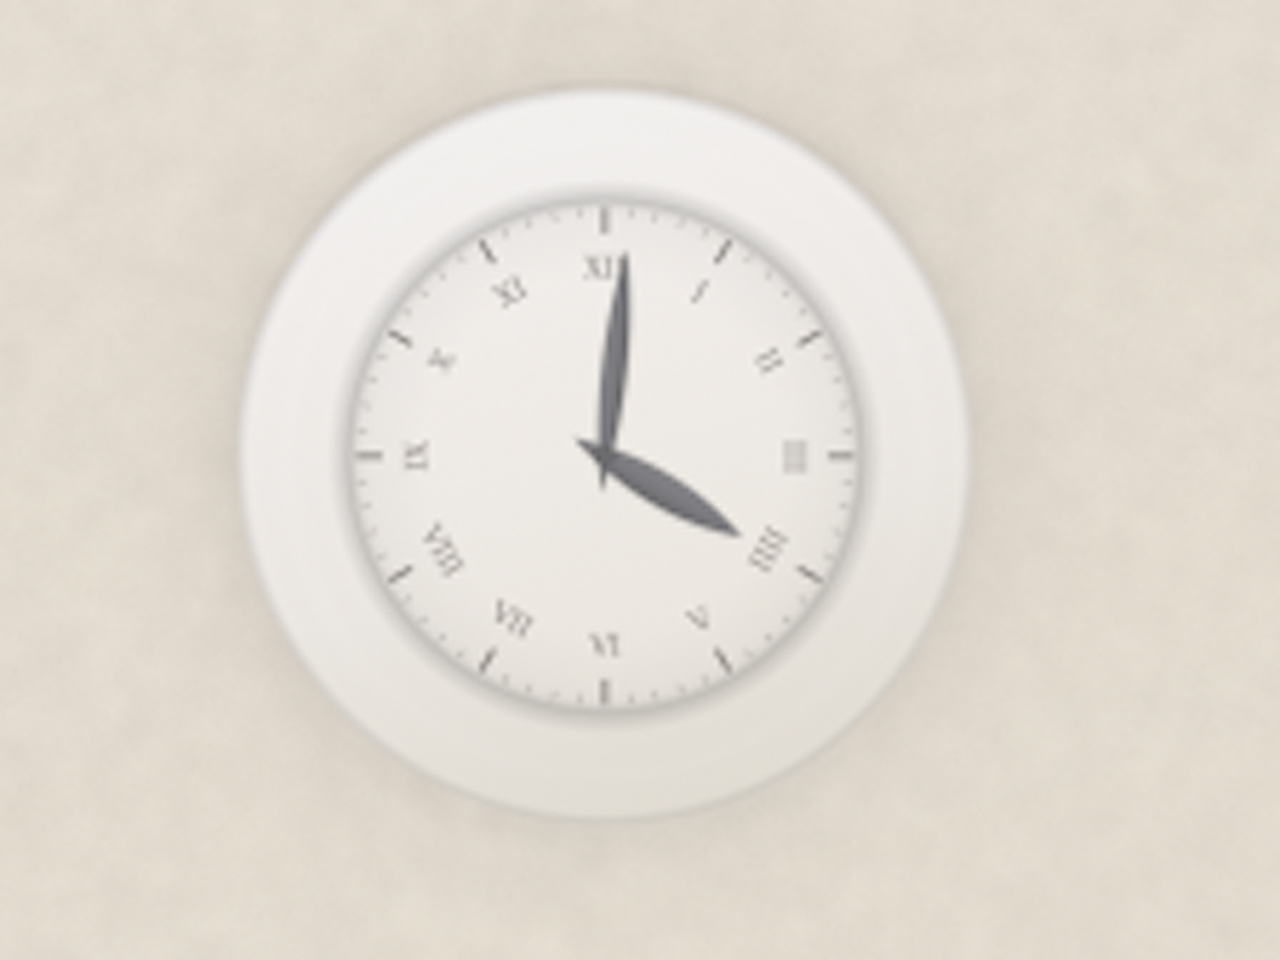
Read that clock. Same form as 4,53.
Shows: 4,01
